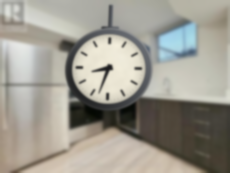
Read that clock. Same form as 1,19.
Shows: 8,33
